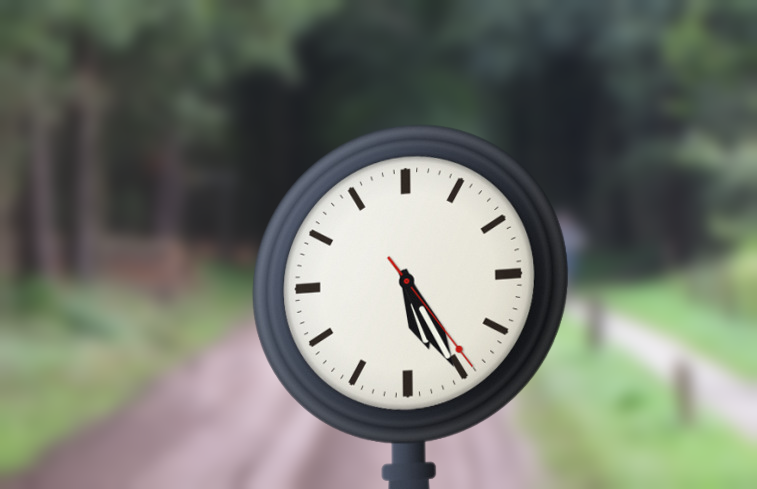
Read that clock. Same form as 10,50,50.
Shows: 5,25,24
